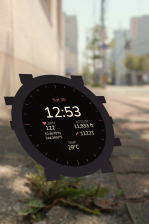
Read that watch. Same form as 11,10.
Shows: 12,53
